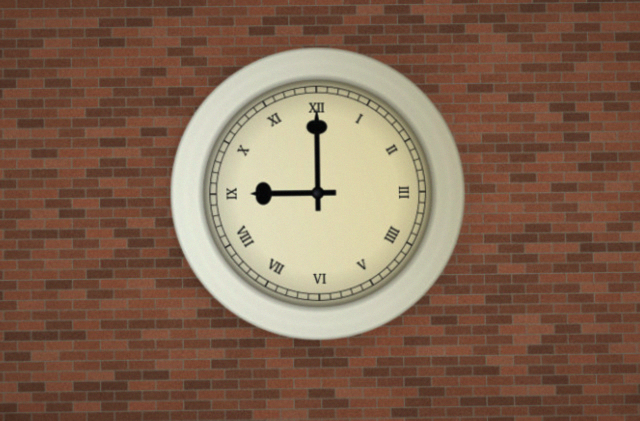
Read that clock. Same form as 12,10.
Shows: 9,00
